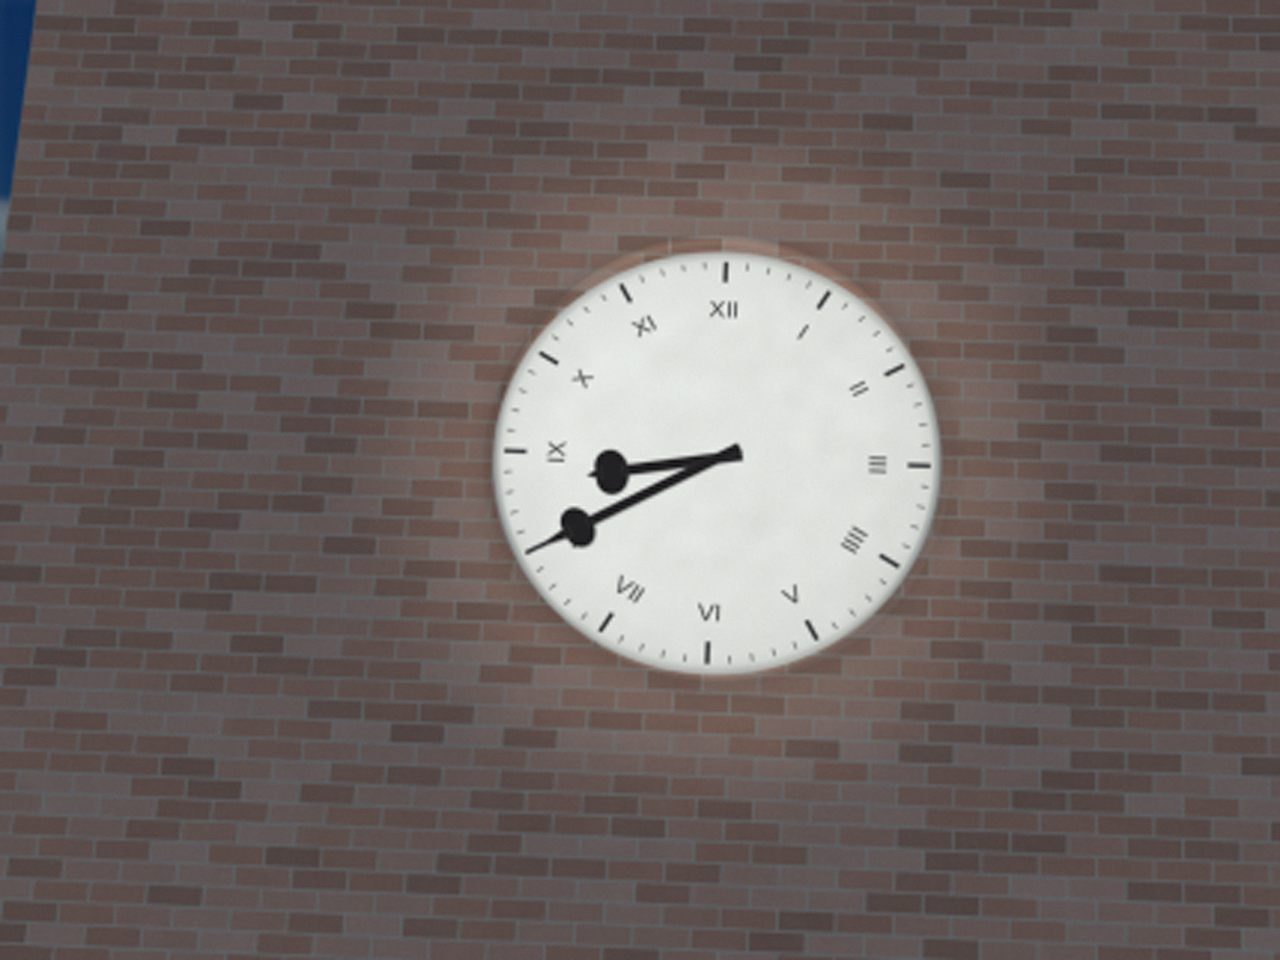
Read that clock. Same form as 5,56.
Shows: 8,40
